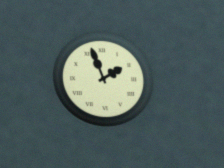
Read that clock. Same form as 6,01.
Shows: 1,57
